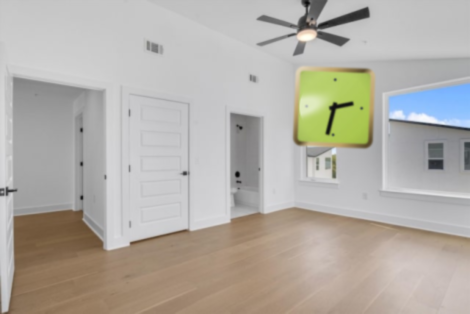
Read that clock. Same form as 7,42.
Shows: 2,32
